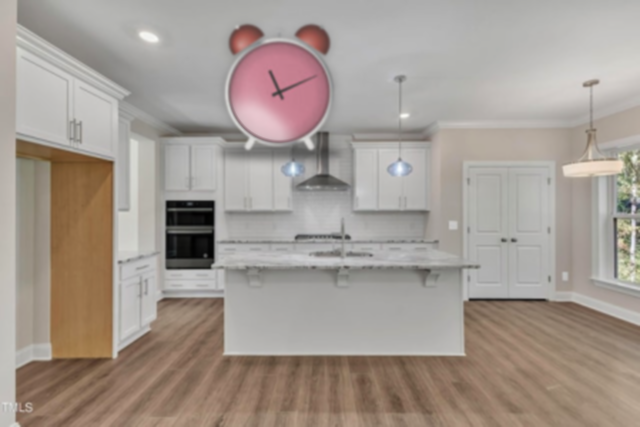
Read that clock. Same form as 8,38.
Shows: 11,11
